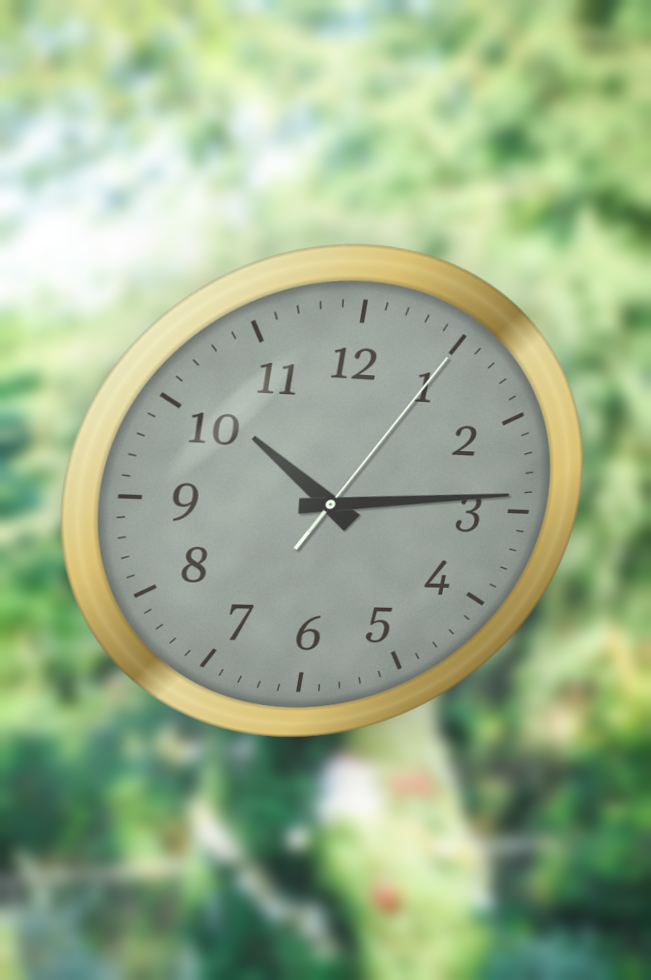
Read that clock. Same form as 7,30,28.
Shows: 10,14,05
